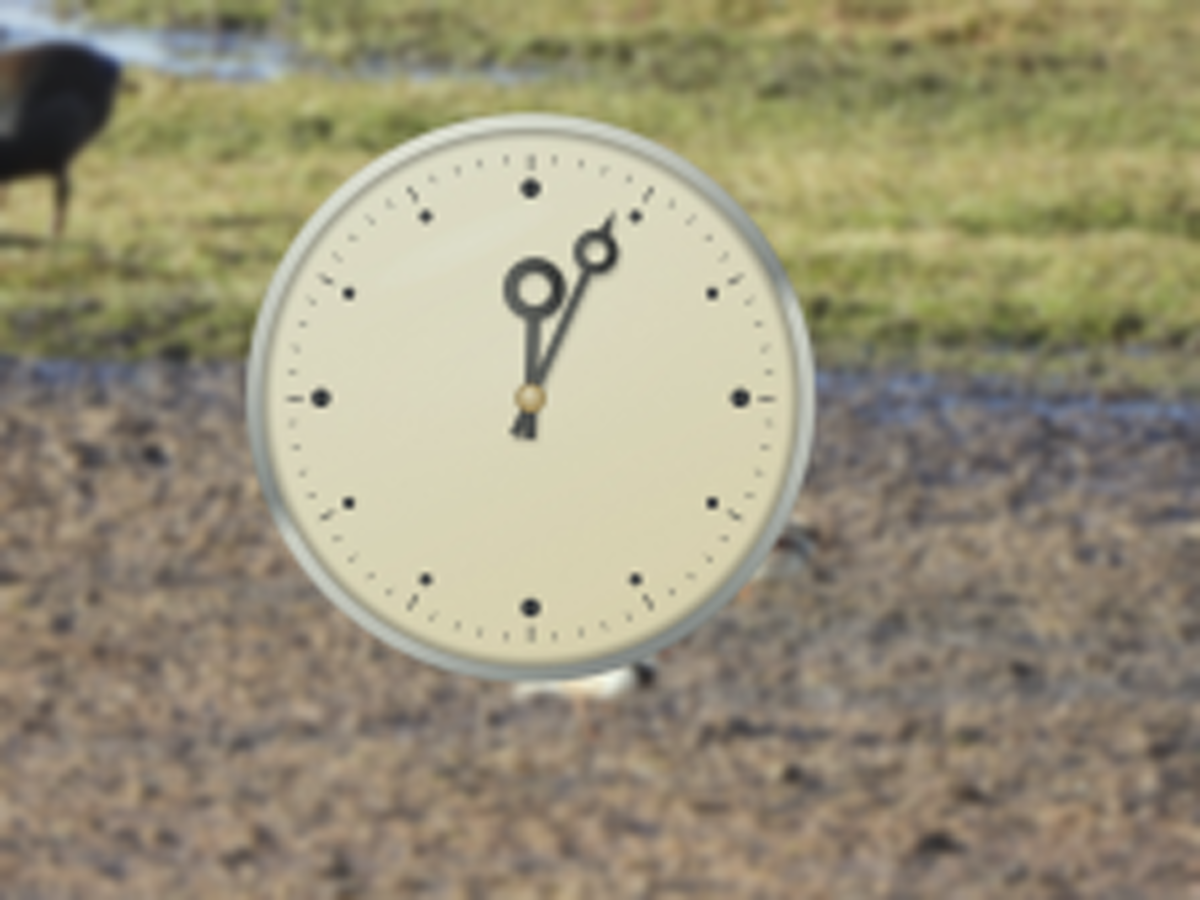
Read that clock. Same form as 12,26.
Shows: 12,04
